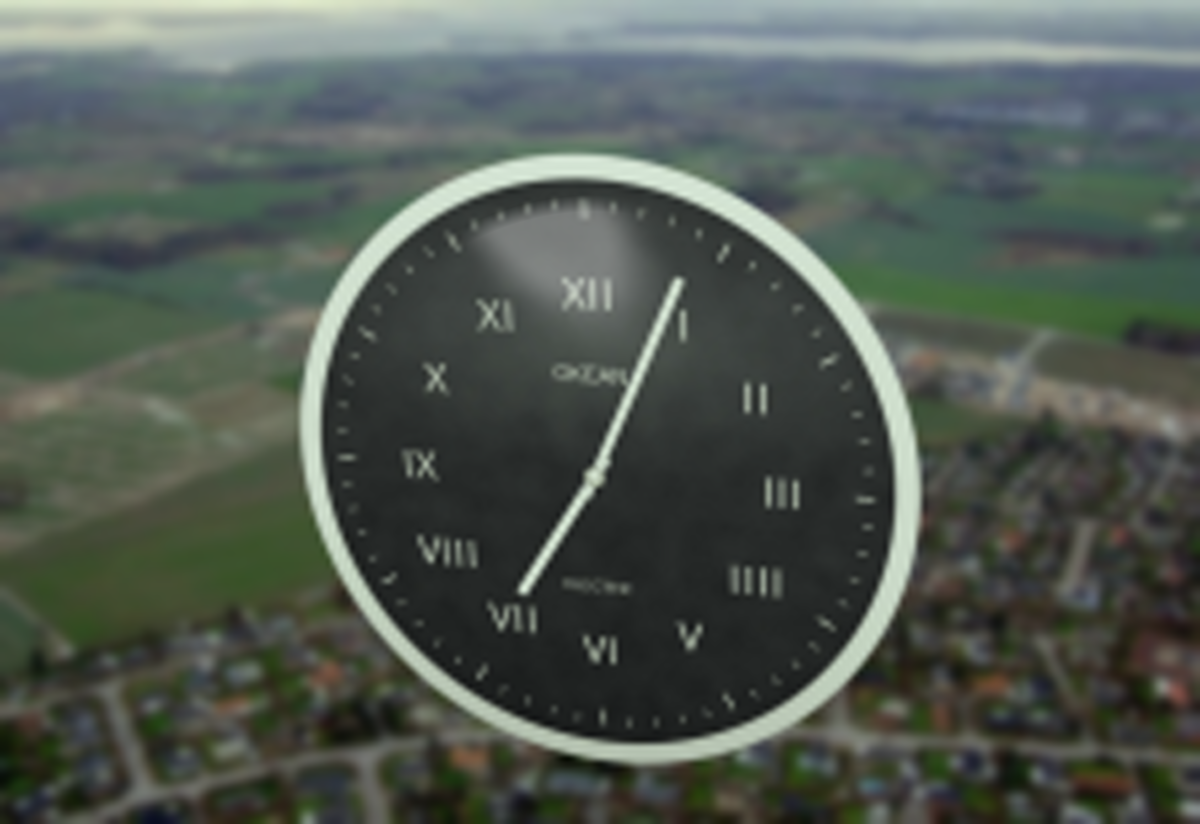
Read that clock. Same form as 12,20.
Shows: 7,04
